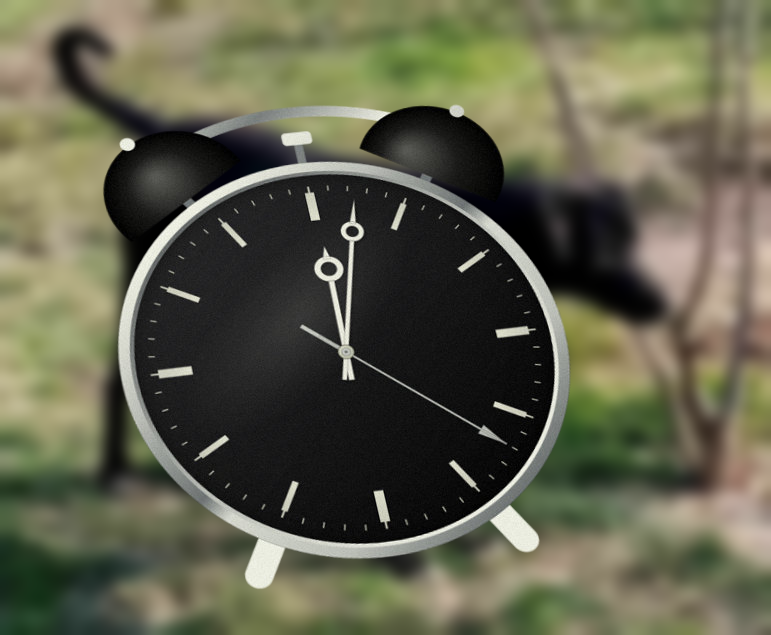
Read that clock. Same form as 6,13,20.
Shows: 12,02,22
